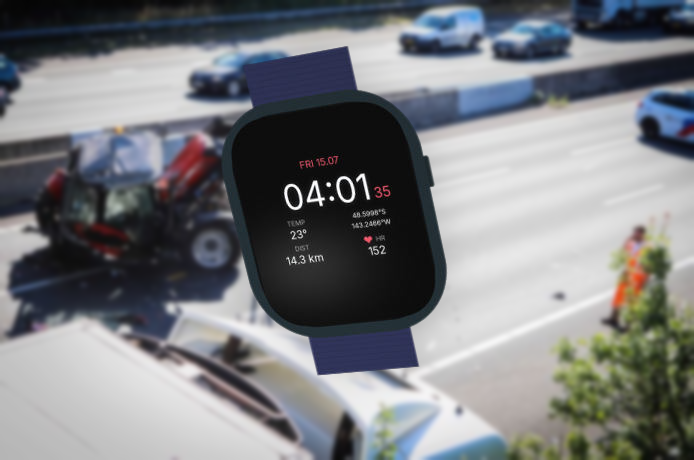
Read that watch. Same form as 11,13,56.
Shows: 4,01,35
